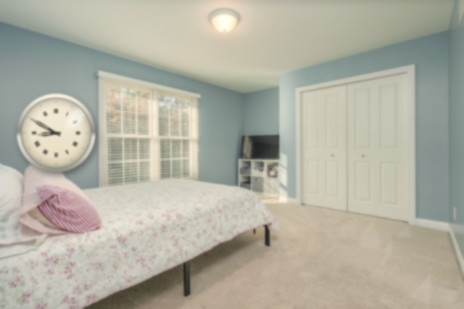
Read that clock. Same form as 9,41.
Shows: 8,50
